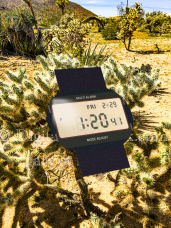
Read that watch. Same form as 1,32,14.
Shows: 1,20,41
